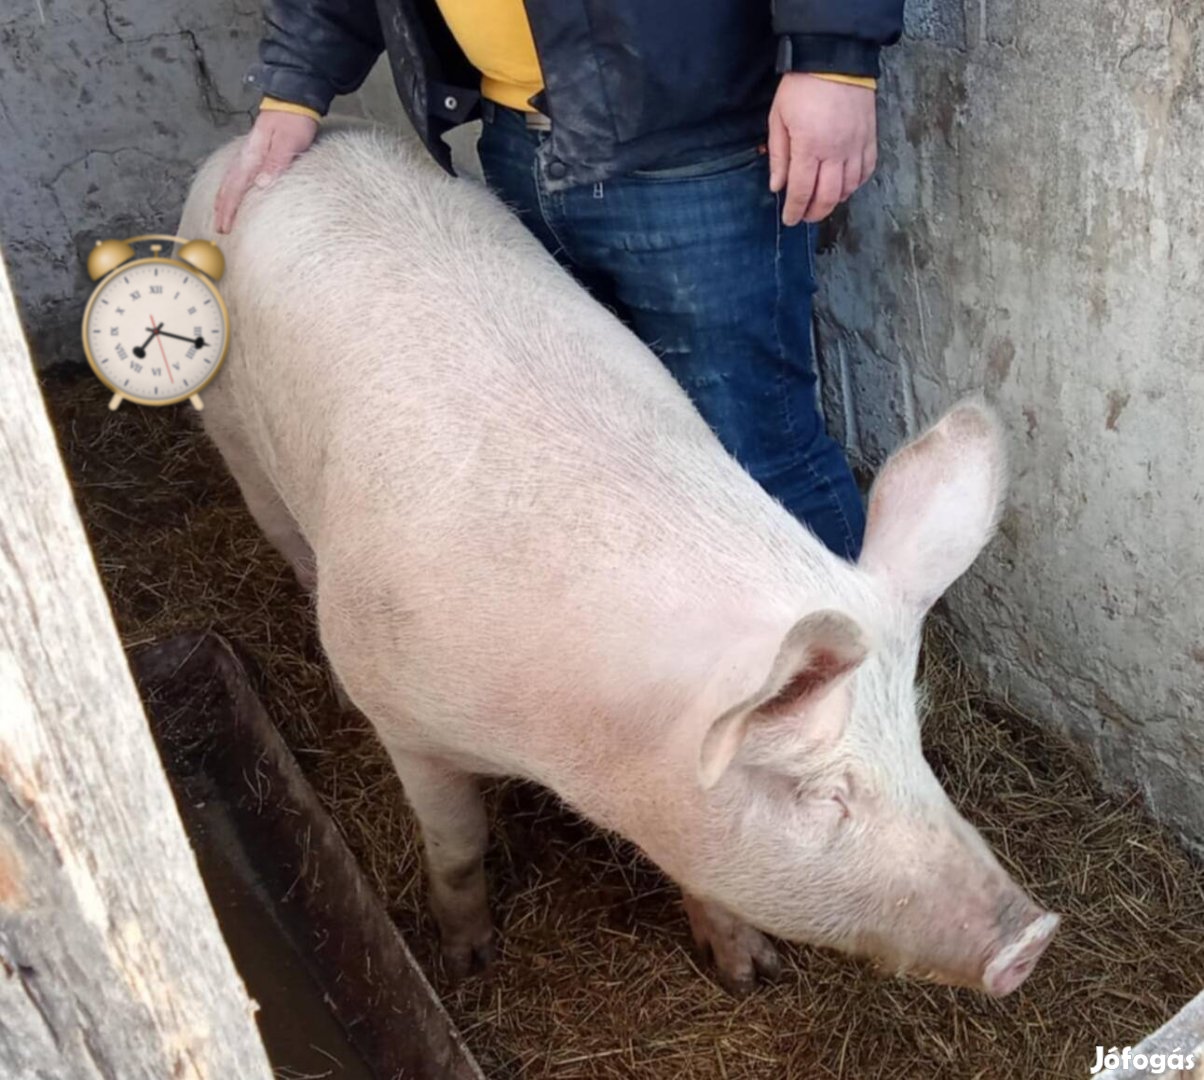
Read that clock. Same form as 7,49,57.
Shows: 7,17,27
